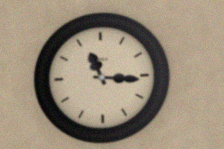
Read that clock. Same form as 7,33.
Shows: 11,16
